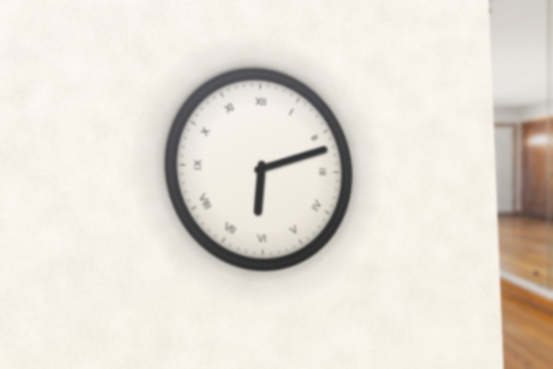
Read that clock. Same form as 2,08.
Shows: 6,12
